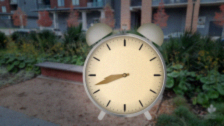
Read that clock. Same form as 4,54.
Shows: 8,42
